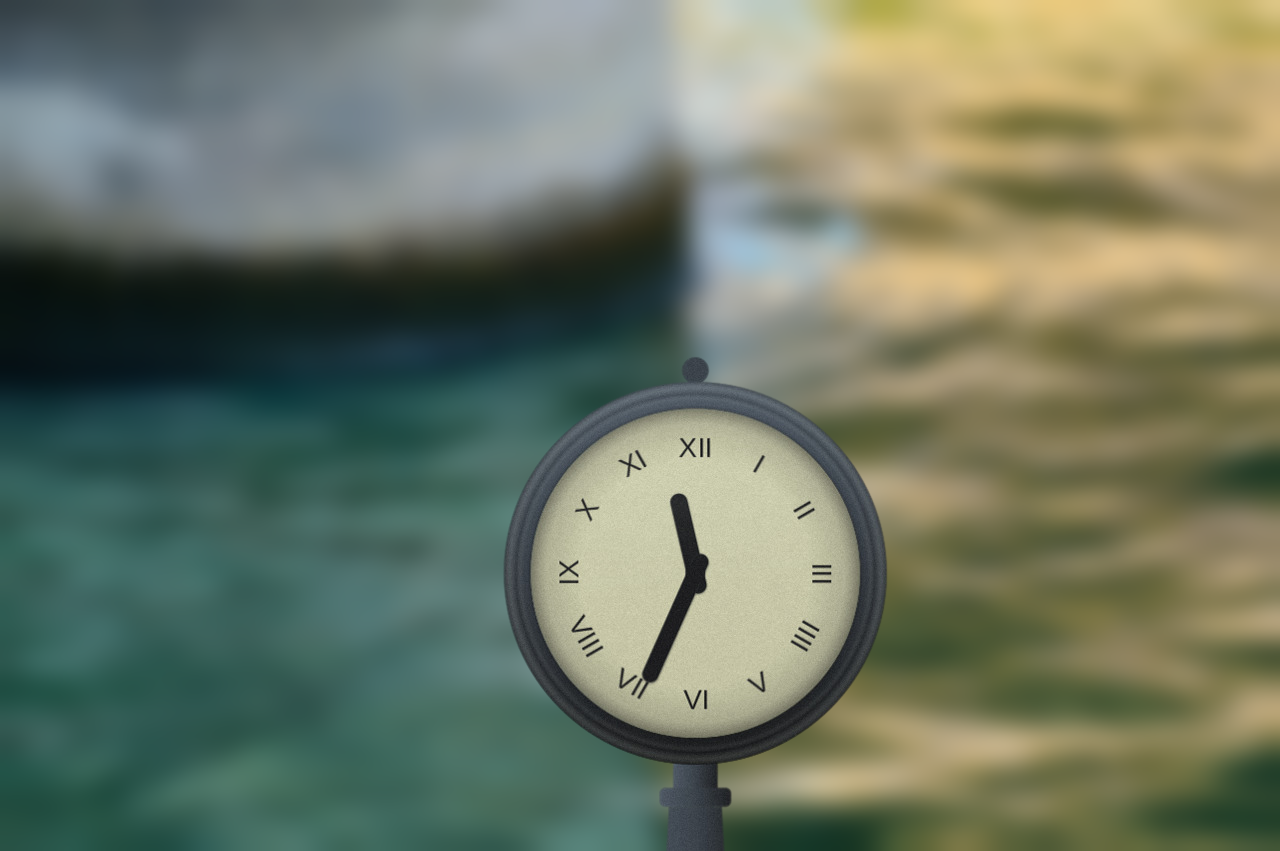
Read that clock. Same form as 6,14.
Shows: 11,34
